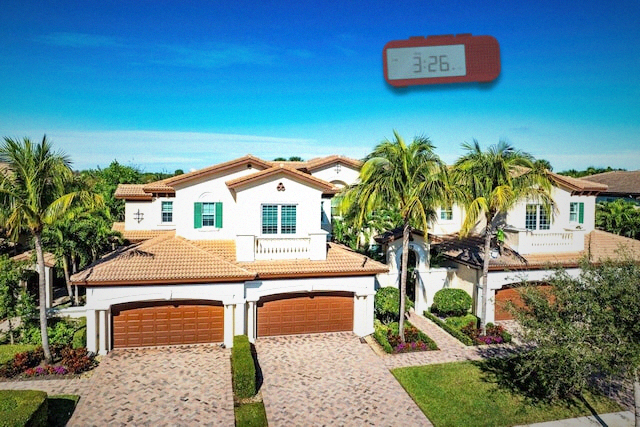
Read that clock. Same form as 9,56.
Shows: 3,26
